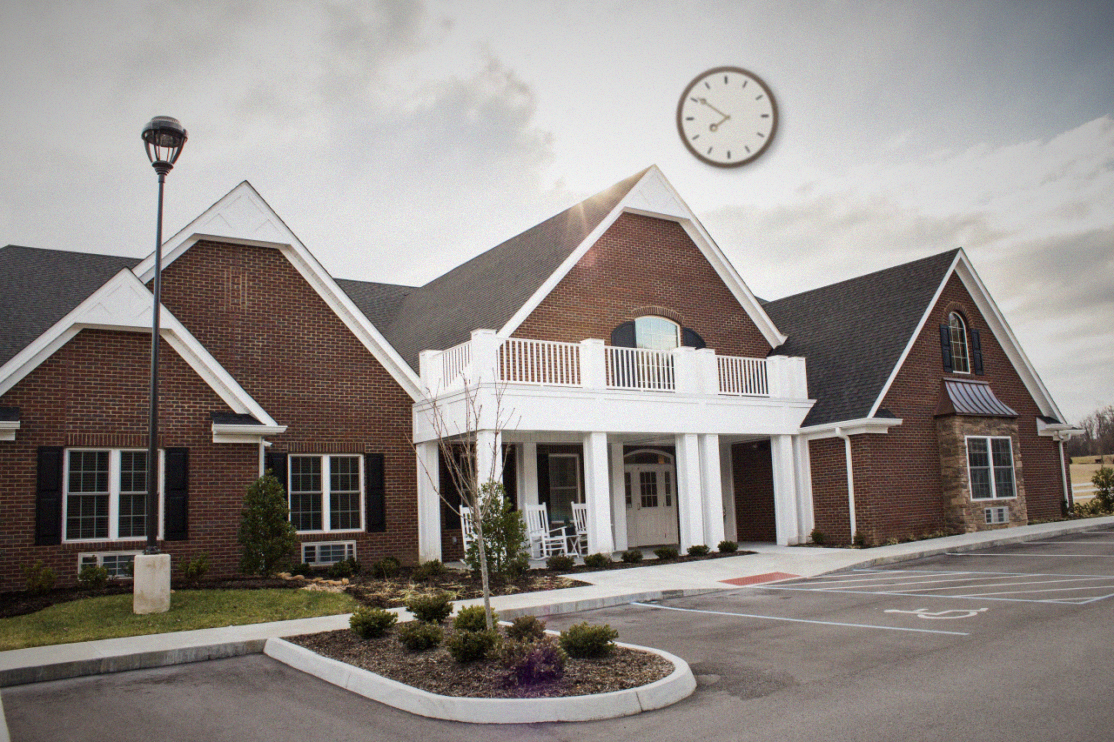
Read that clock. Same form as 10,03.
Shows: 7,51
